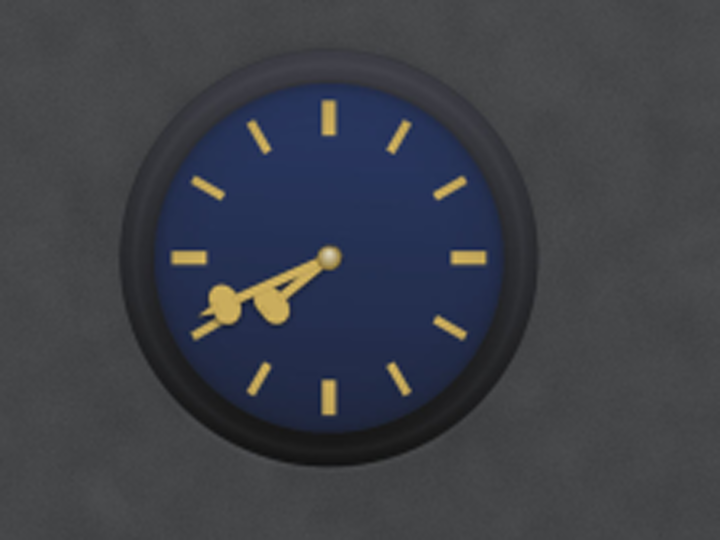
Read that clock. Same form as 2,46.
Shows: 7,41
